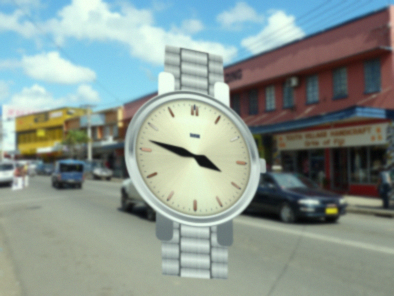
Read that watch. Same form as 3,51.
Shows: 3,47
